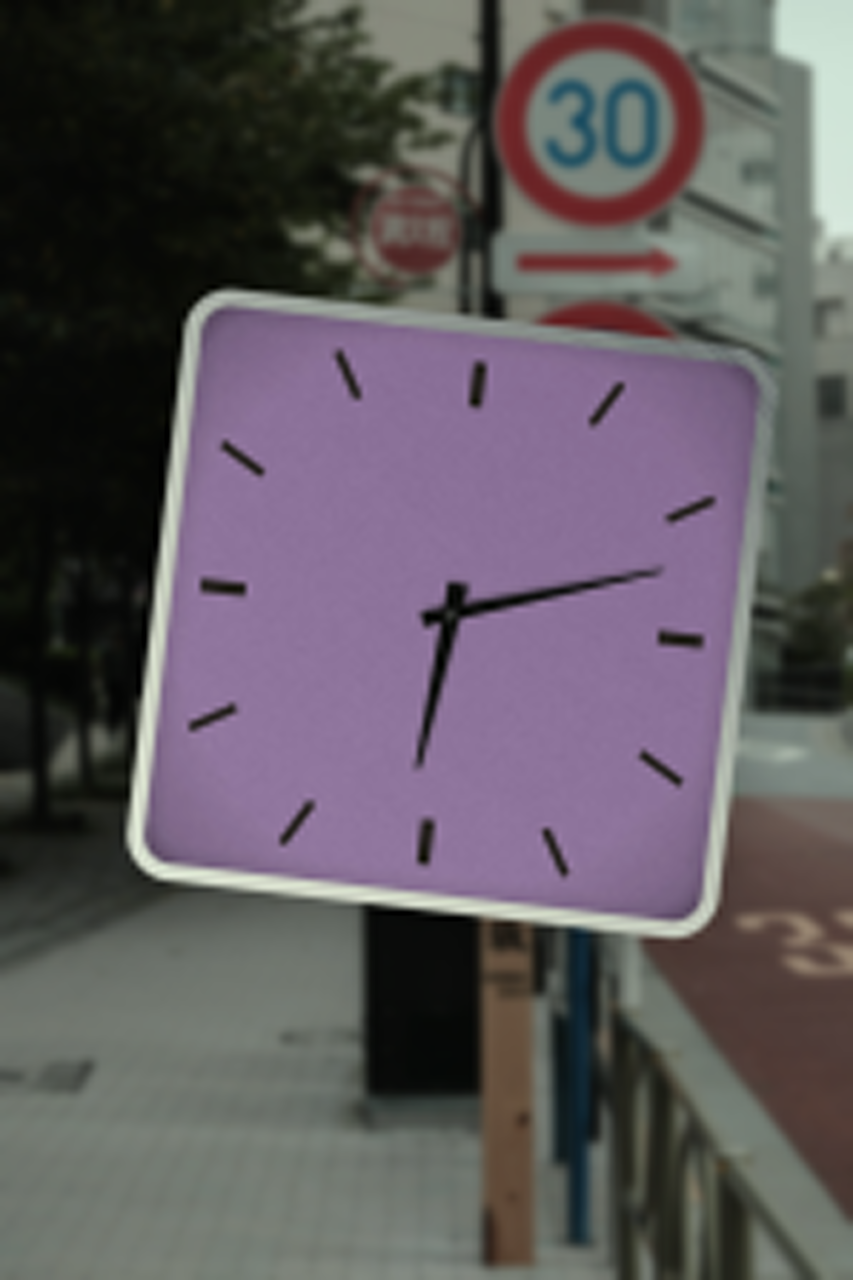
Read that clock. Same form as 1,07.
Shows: 6,12
